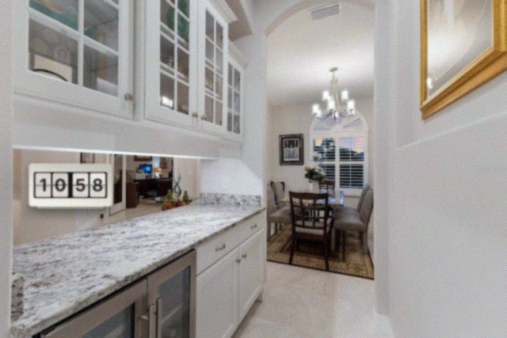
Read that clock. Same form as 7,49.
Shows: 10,58
